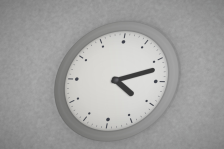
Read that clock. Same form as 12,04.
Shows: 4,12
